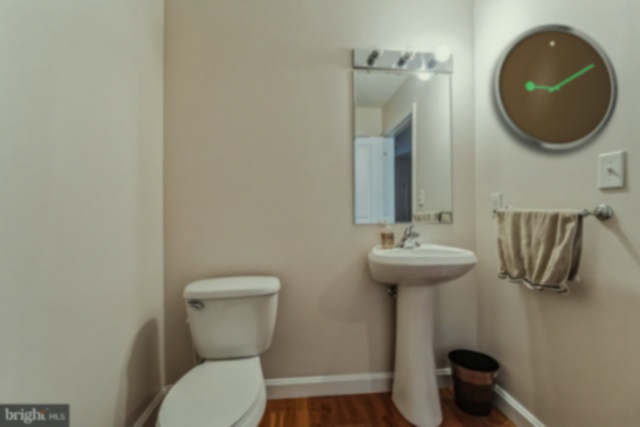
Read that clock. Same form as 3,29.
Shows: 9,10
